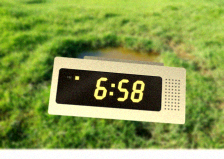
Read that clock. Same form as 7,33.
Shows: 6,58
